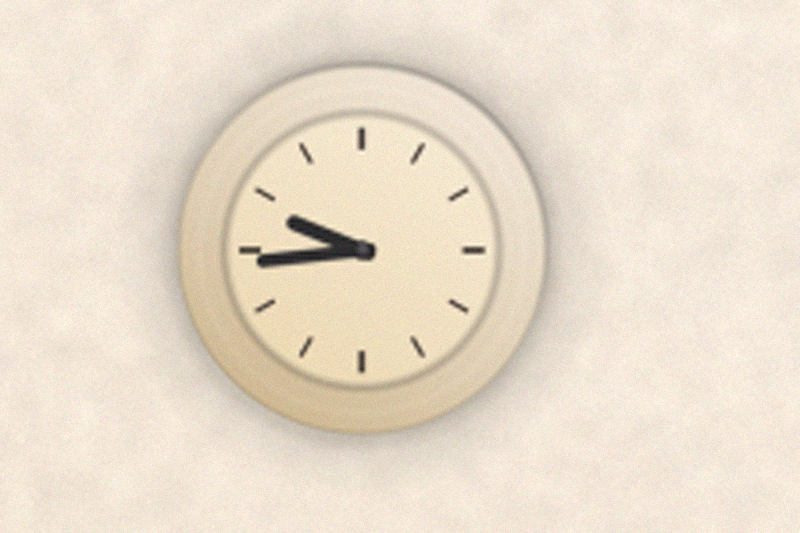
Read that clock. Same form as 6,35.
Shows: 9,44
